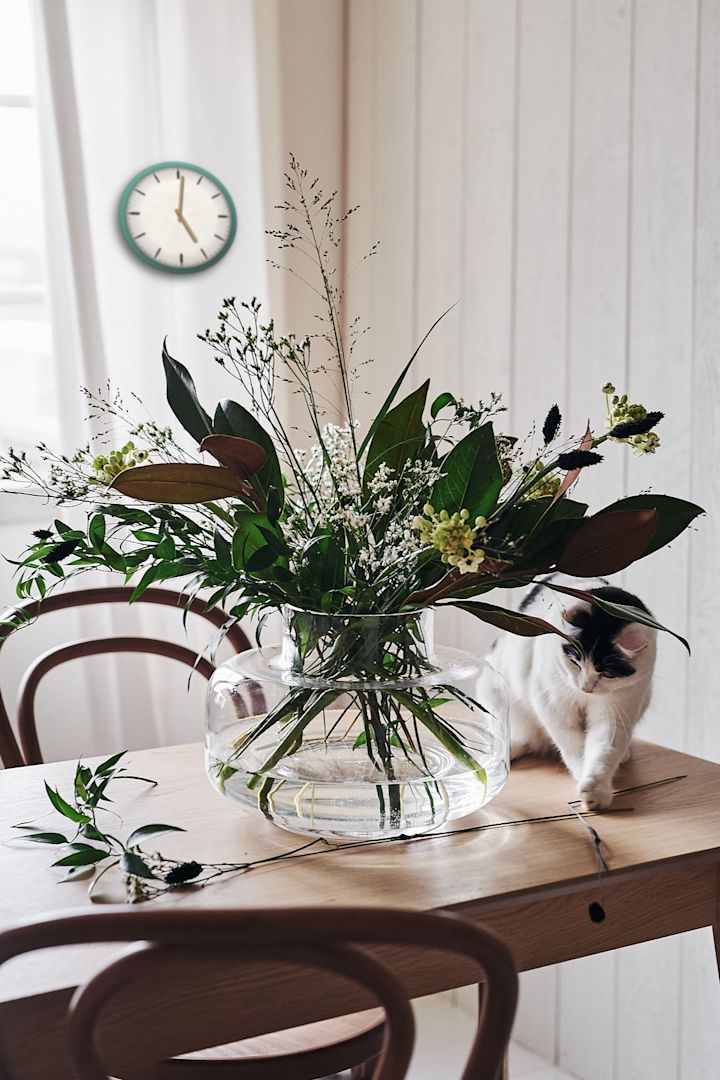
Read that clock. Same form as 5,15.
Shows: 5,01
